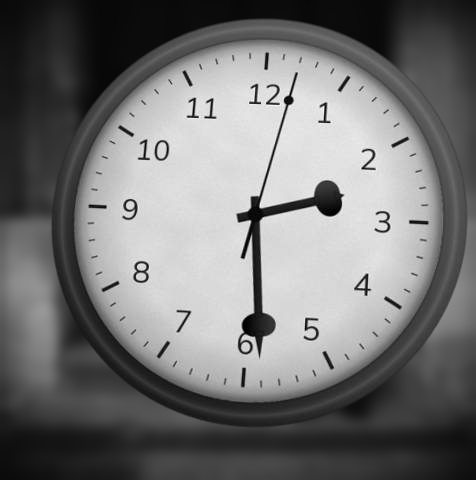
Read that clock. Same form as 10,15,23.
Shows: 2,29,02
